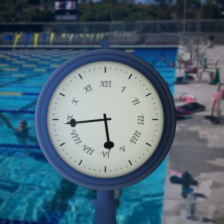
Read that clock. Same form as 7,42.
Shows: 5,44
